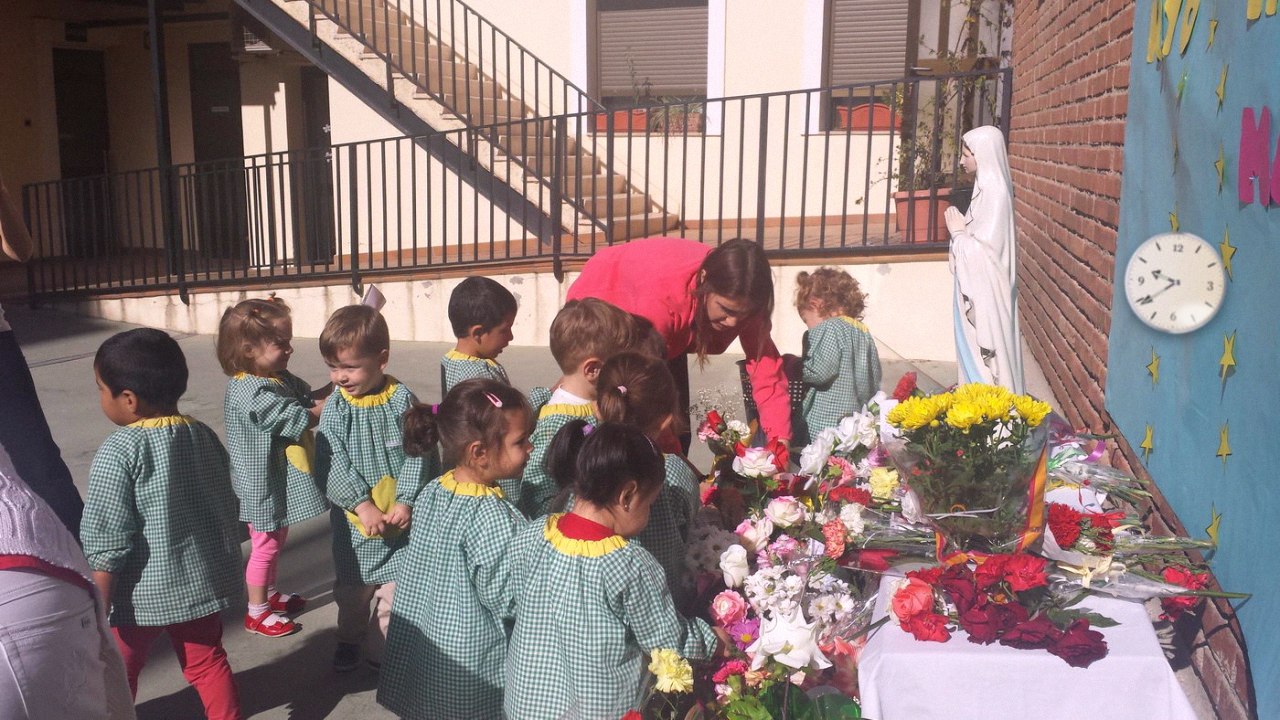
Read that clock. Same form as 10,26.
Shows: 9,39
